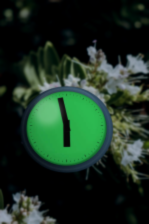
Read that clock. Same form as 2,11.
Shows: 5,58
